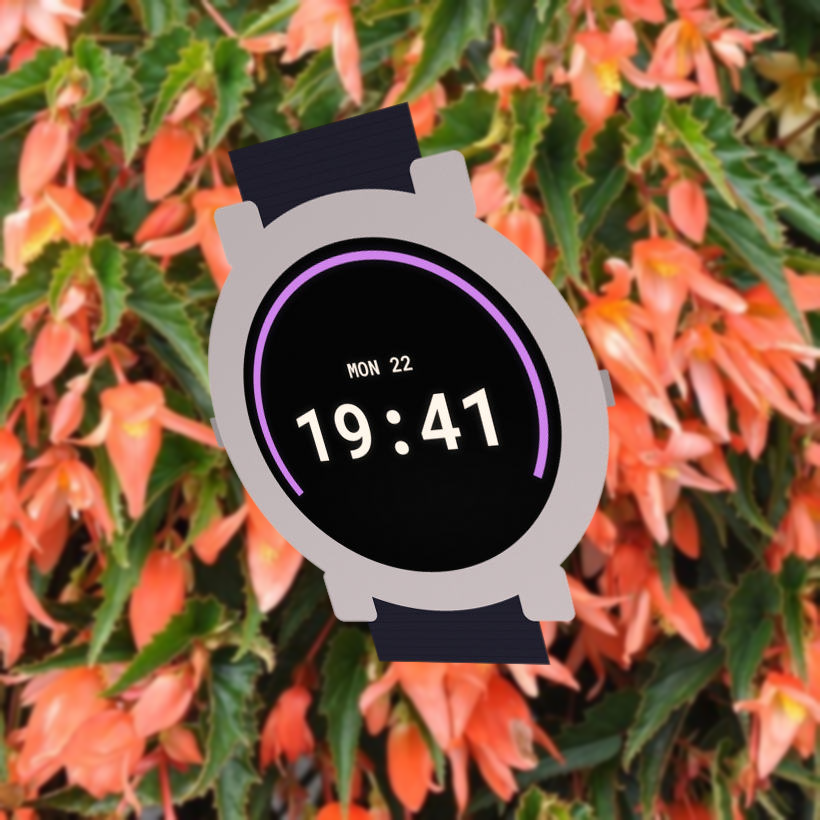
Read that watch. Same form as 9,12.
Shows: 19,41
